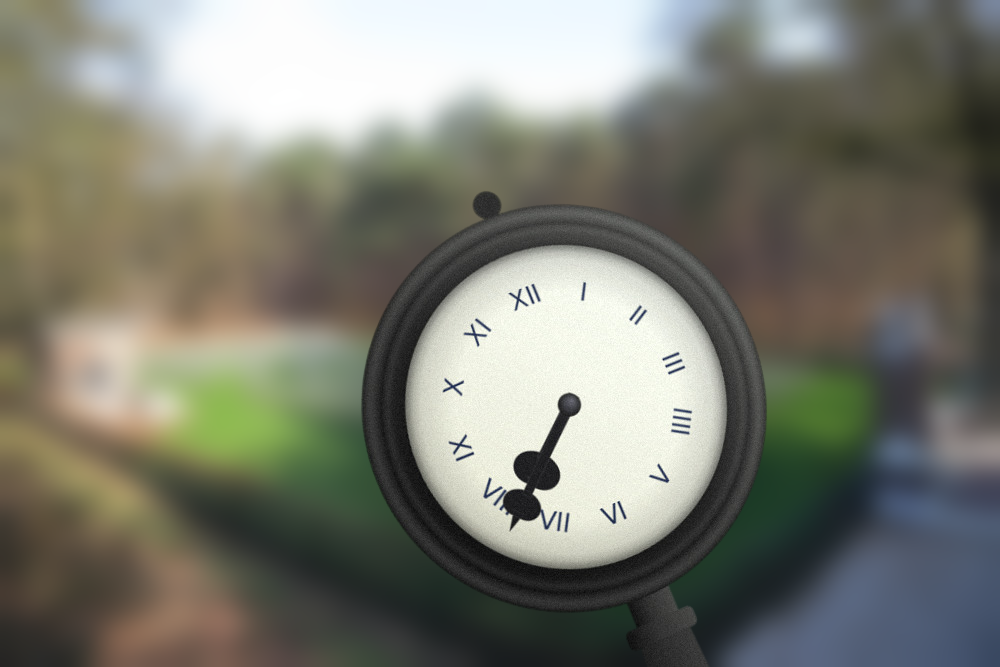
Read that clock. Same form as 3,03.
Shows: 7,38
